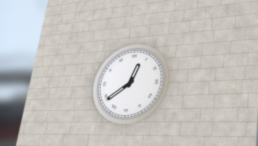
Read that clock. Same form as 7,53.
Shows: 12,39
